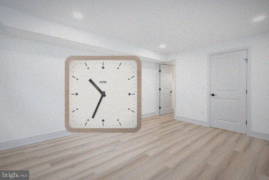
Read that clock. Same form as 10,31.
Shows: 10,34
